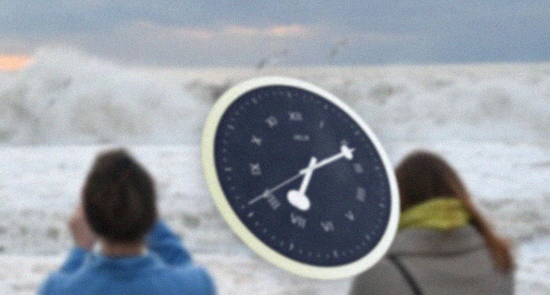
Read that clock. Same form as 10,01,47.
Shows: 7,11,41
